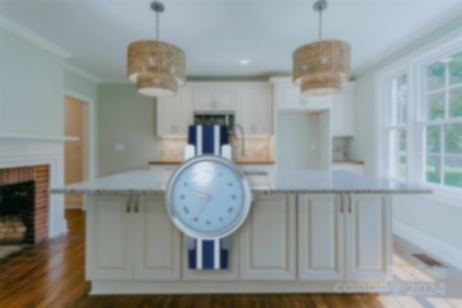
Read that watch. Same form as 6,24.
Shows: 9,36
